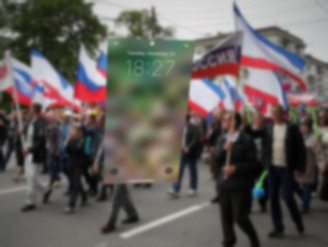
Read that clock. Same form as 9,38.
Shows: 18,27
